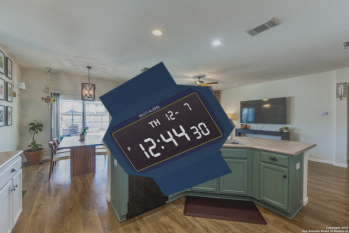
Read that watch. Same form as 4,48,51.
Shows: 12,44,30
